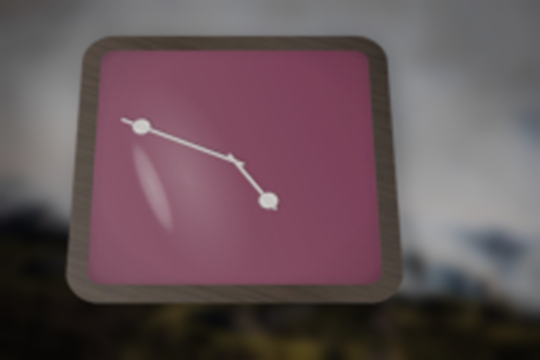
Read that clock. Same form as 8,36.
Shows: 4,49
